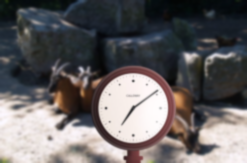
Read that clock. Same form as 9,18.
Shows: 7,09
